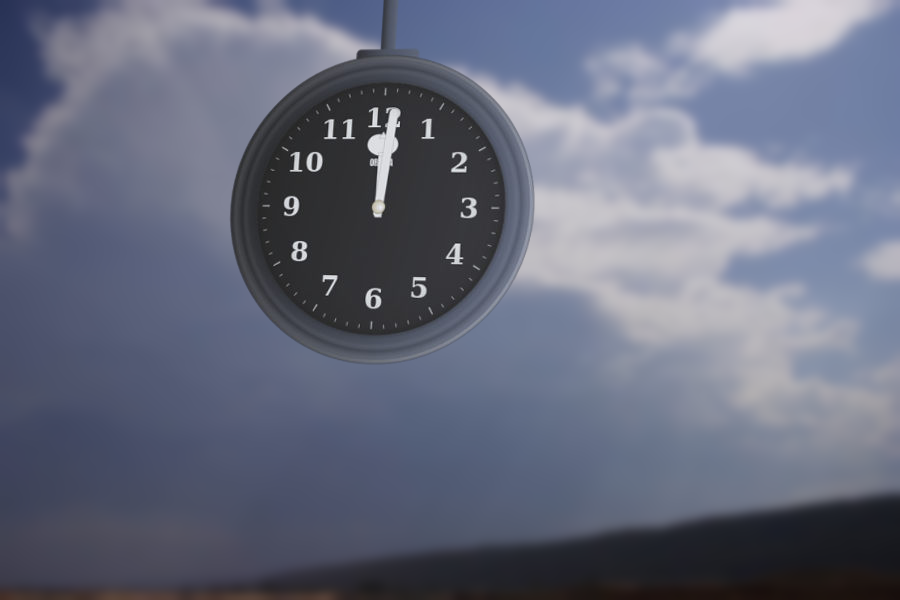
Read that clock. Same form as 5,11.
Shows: 12,01
